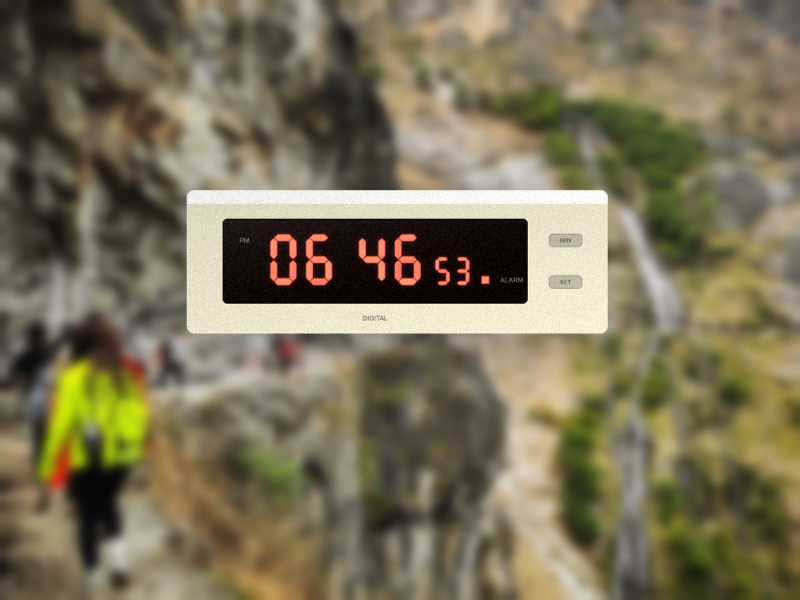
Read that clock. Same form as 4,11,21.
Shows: 6,46,53
